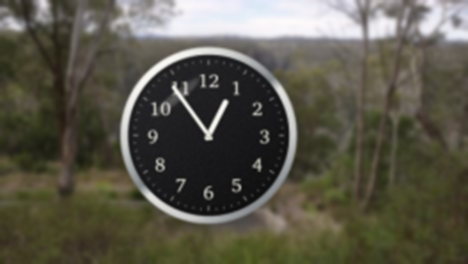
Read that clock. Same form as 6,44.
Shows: 12,54
